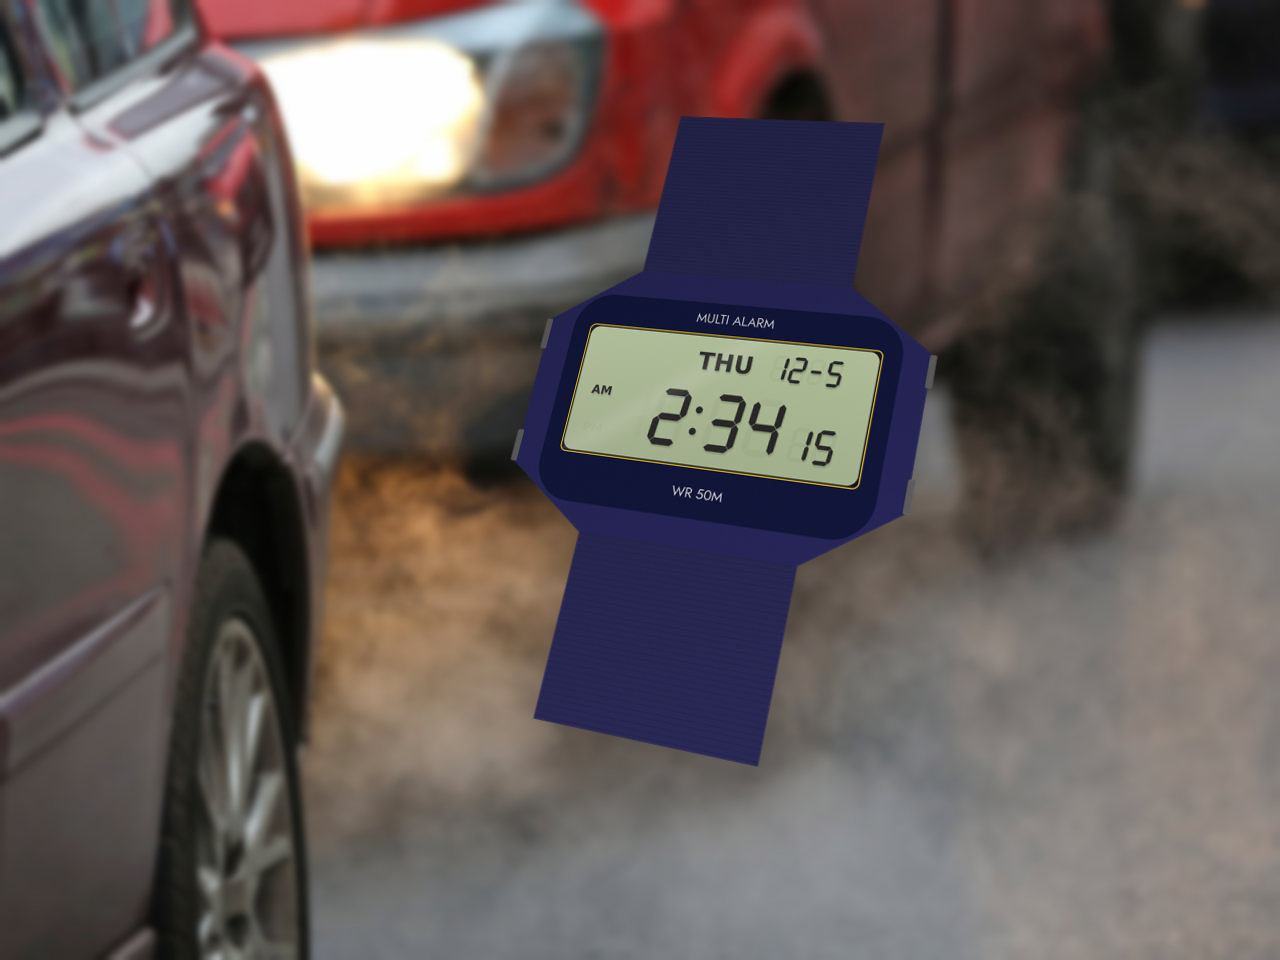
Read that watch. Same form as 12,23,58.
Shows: 2,34,15
